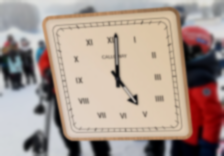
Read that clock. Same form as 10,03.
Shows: 5,01
